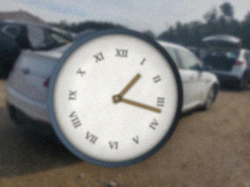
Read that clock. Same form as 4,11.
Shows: 1,17
